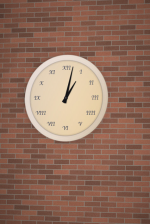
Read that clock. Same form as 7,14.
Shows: 1,02
